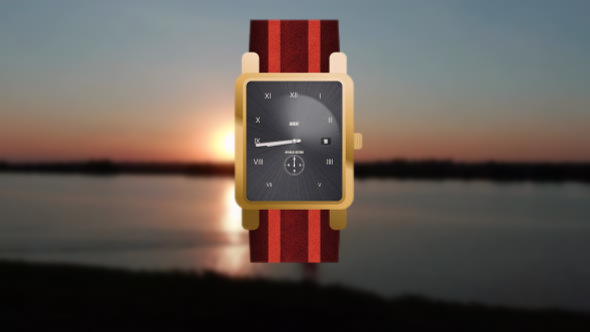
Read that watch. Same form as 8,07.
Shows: 8,44
